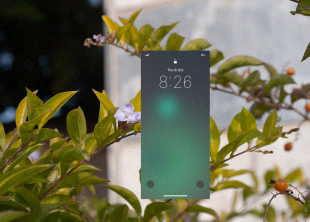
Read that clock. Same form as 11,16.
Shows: 8,26
